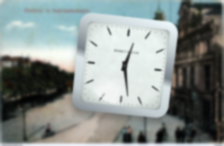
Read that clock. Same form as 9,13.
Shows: 12,28
